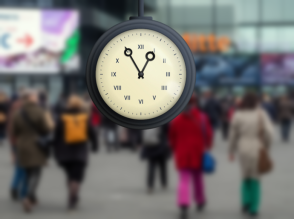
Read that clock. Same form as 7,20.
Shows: 12,55
